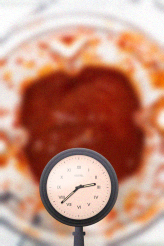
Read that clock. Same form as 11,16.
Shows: 2,38
